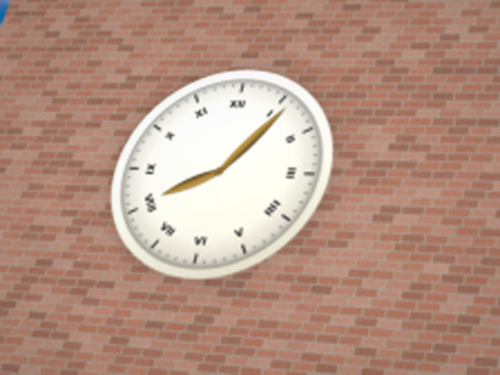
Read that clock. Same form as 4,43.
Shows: 8,06
